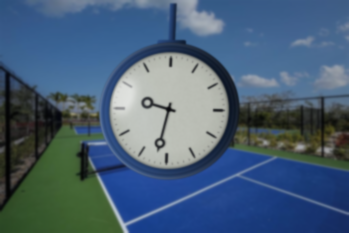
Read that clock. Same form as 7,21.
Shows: 9,32
